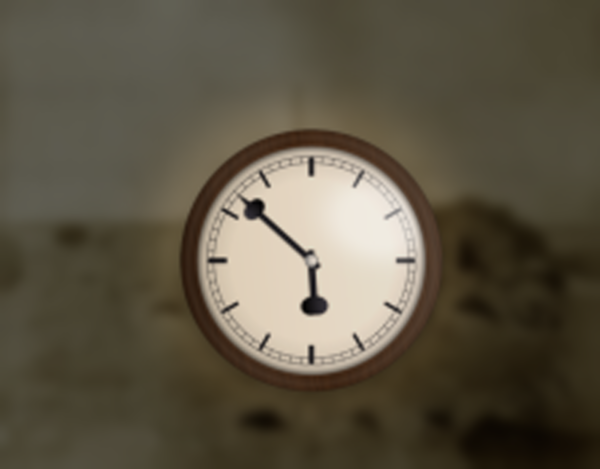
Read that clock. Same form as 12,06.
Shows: 5,52
